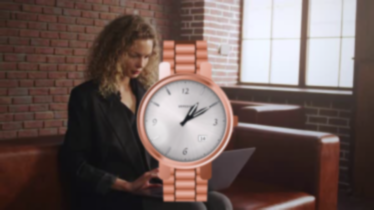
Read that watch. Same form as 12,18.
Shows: 1,10
